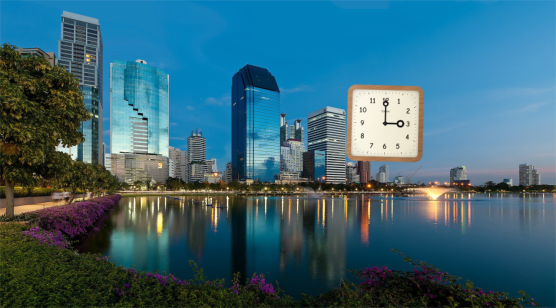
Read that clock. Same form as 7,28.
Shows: 3,00
